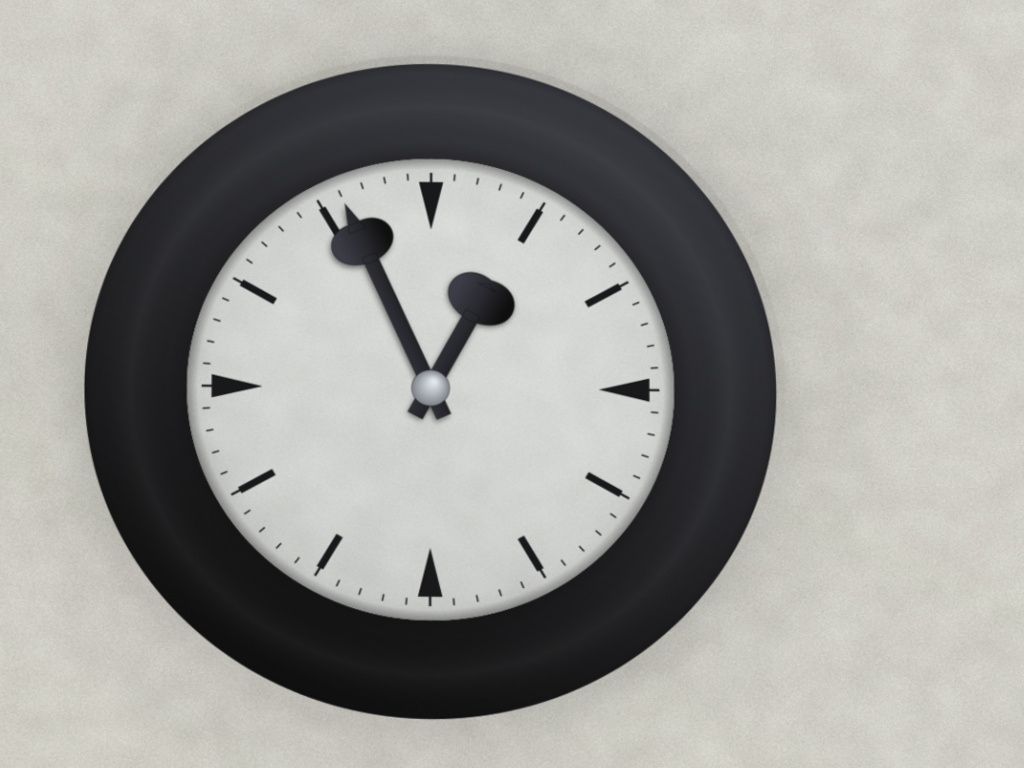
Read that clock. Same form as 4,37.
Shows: 12,56
